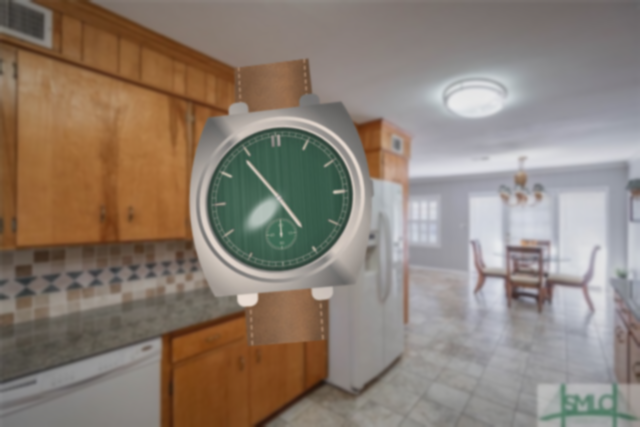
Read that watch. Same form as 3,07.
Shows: 4,54
